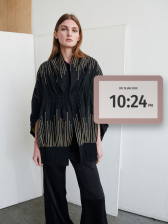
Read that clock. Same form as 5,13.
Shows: 10,24
